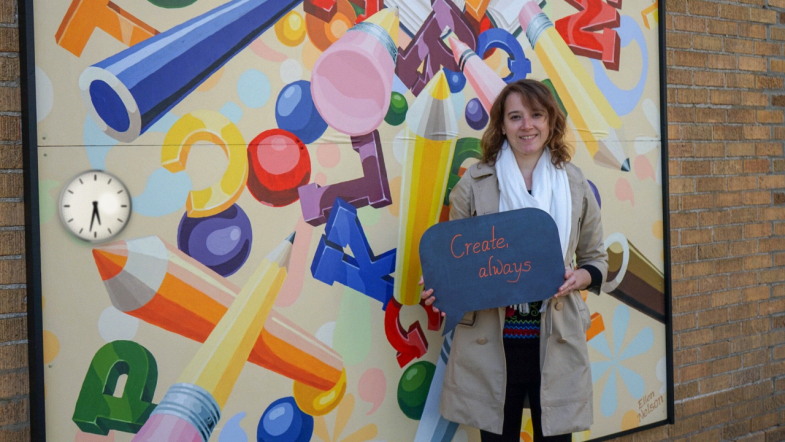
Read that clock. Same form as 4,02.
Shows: 5,32
